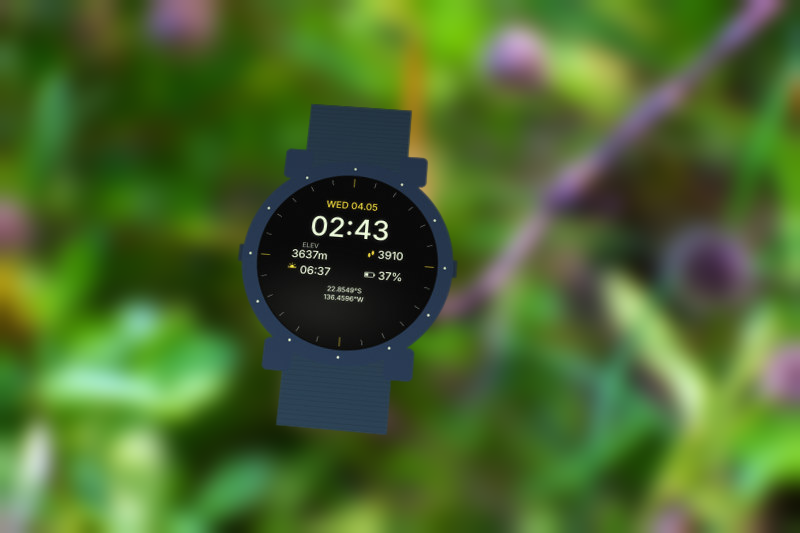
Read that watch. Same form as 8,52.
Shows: 2,43
